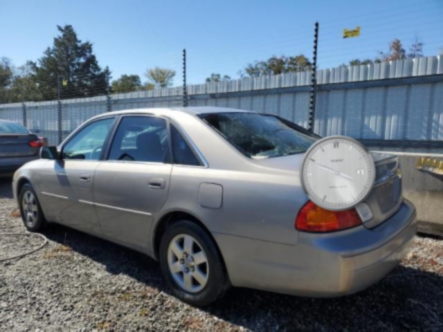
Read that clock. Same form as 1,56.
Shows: 3,49
